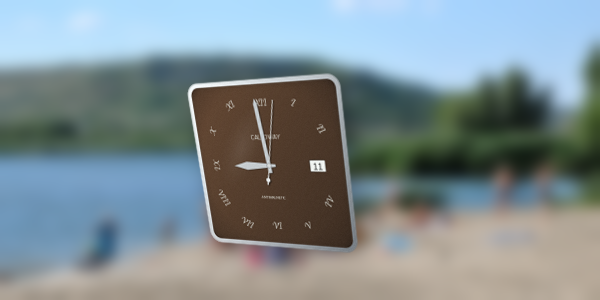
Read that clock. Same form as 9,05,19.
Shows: 8,59,02
